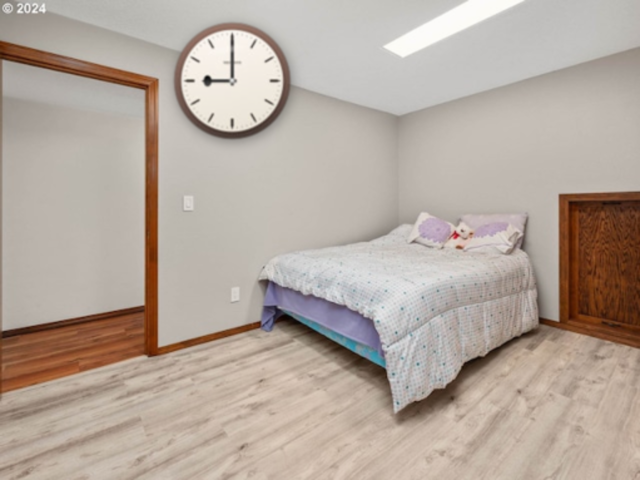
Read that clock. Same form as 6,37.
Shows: 9,00
